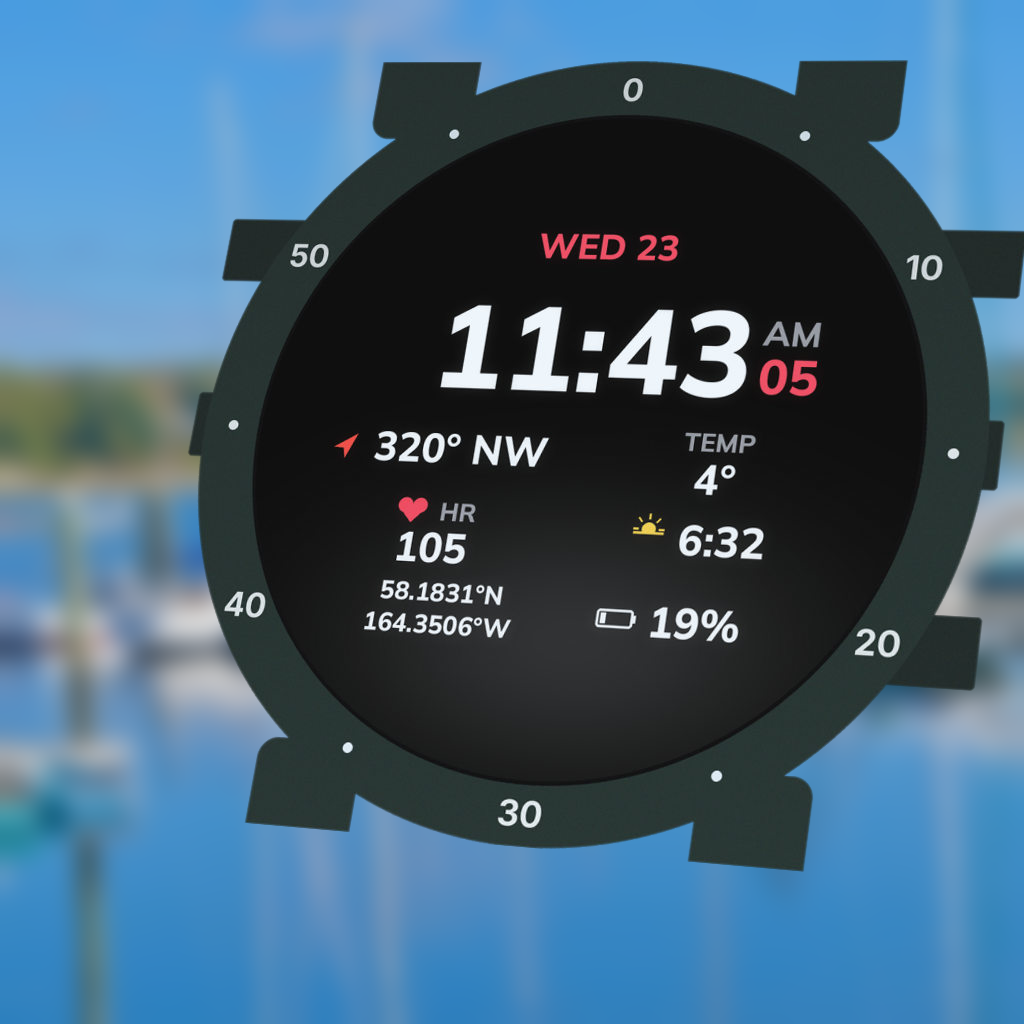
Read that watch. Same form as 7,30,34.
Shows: 11,43,05
